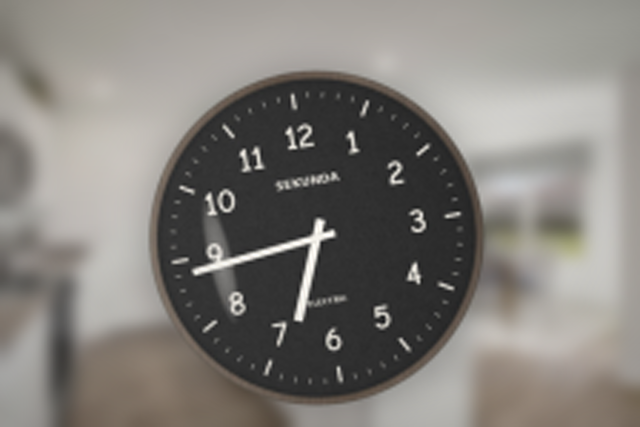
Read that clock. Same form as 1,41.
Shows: 6,44
